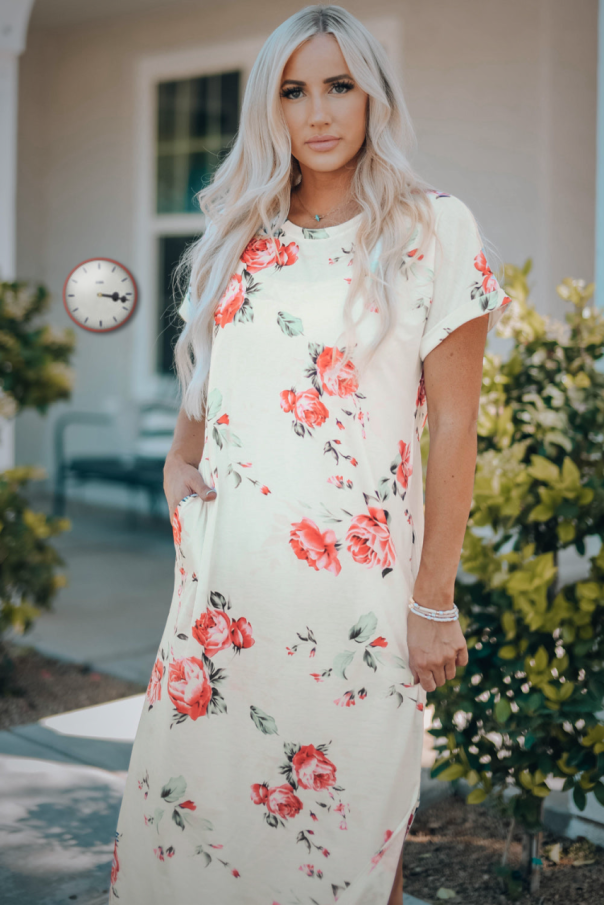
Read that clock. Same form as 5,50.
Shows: 3,17
